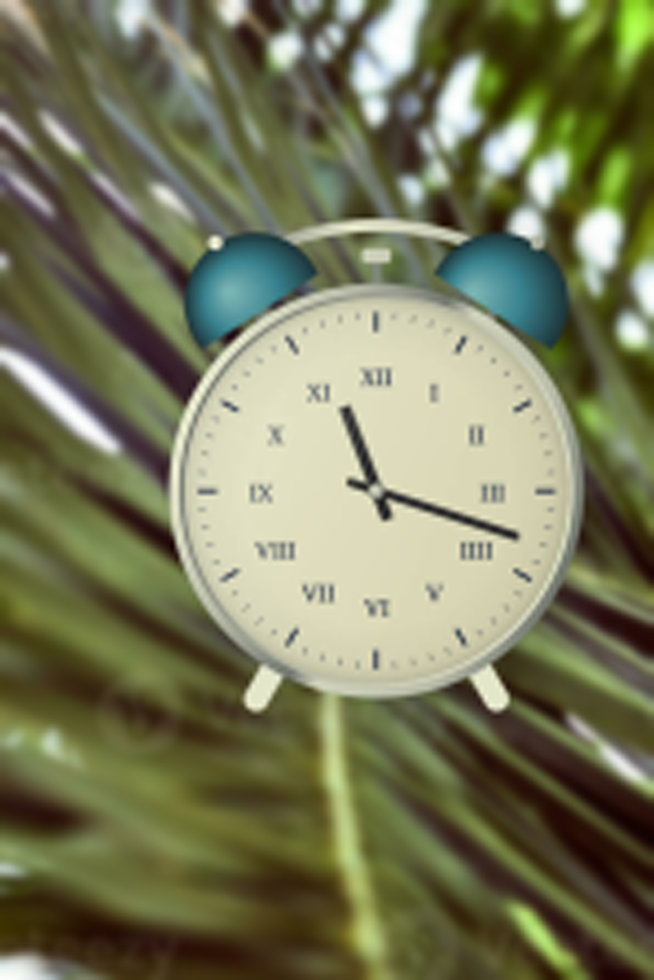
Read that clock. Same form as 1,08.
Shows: 11,18
